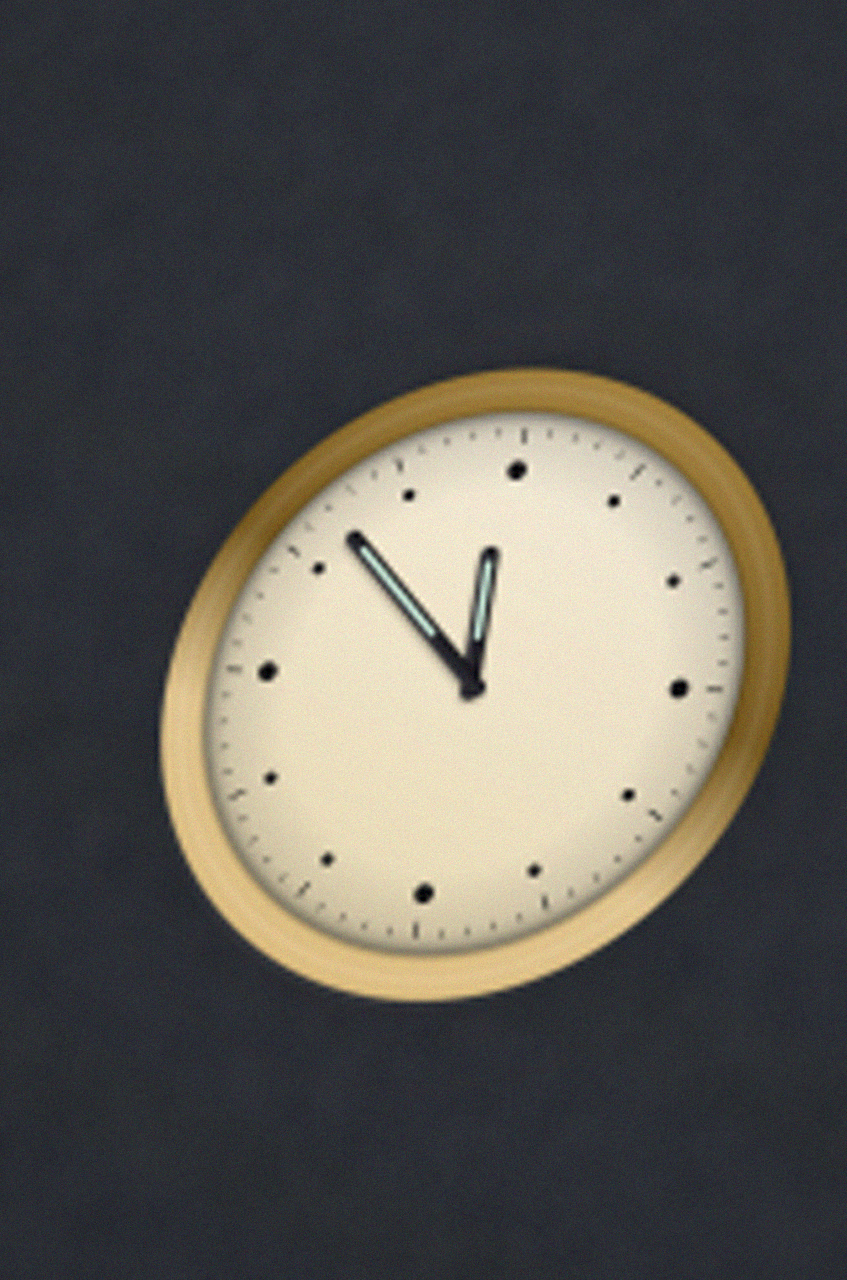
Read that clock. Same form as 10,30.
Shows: 11,52
